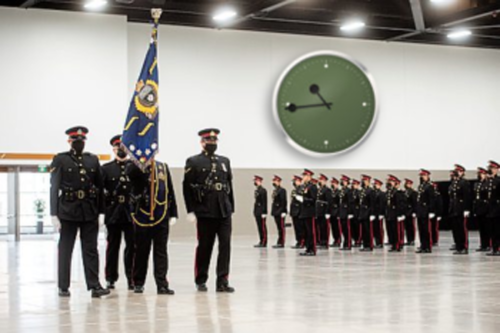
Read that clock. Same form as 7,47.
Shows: 10,44
